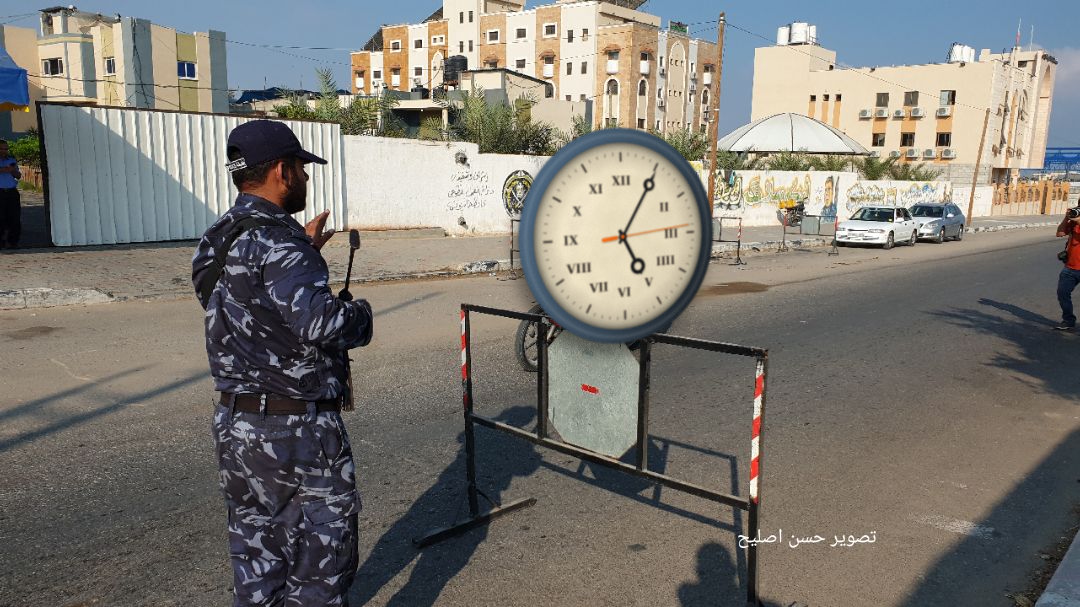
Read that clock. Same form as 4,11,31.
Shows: 5,05,14
